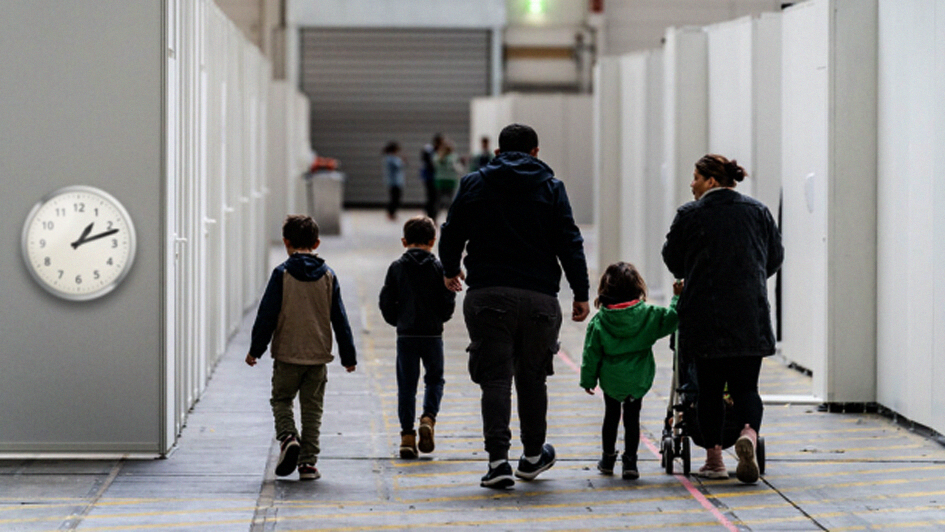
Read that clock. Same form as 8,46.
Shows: 1,12
